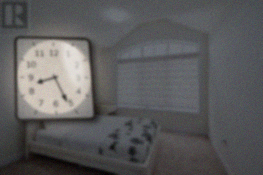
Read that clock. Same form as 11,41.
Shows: 8,26
